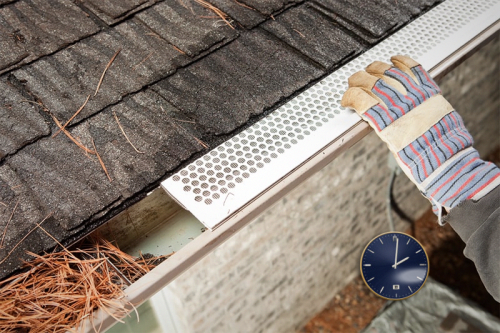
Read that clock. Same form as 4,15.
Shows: 2,01
